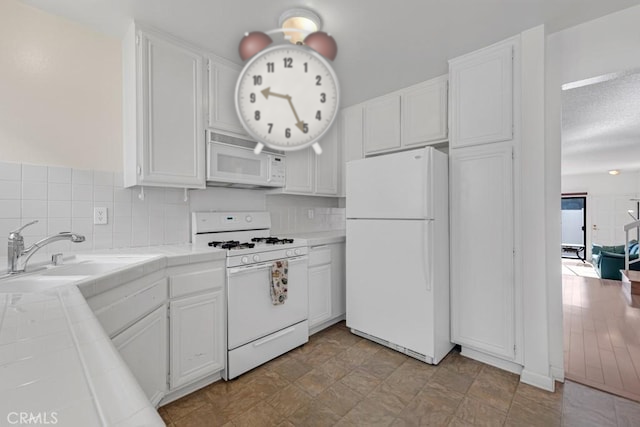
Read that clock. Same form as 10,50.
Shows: 9,26
